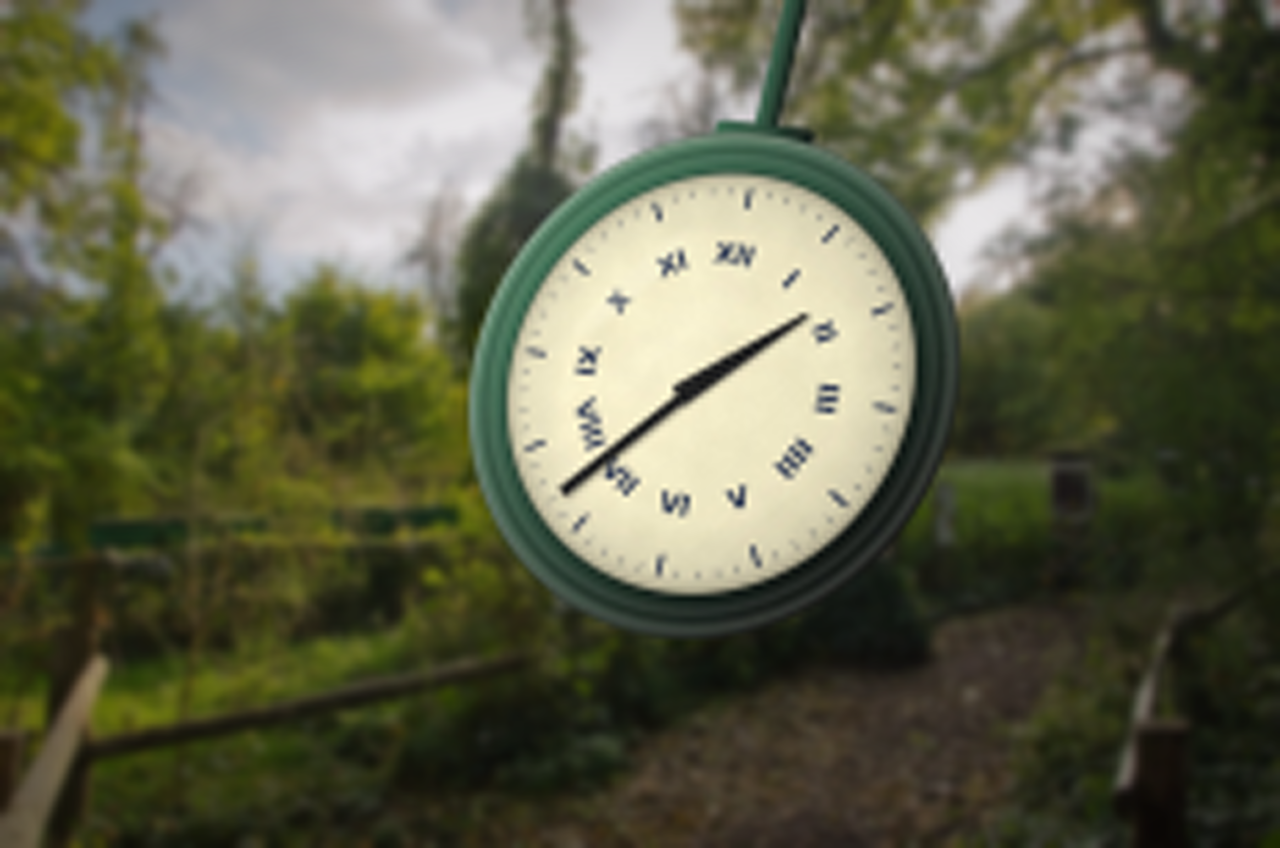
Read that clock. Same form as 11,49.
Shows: 1,37
